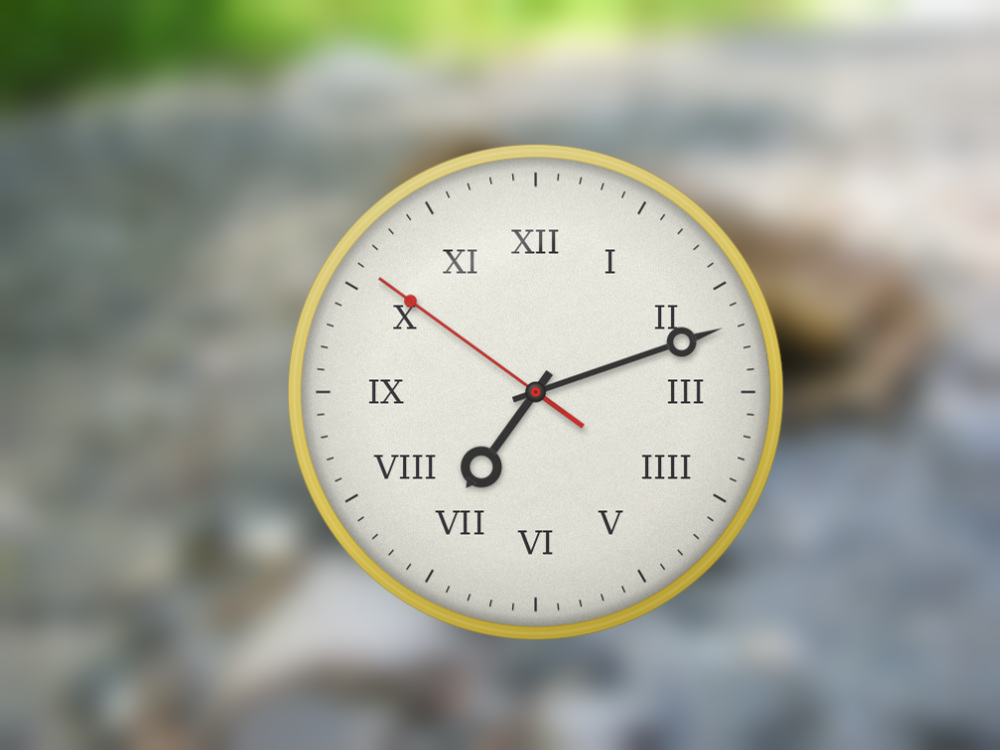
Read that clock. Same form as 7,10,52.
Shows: 7,11,51
